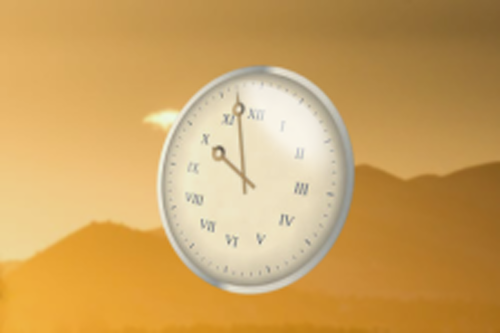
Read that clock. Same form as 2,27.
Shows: 9,57
